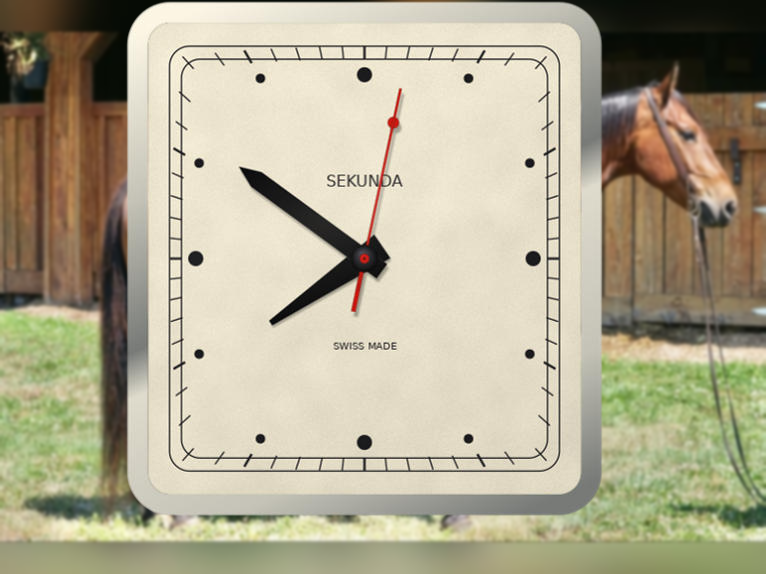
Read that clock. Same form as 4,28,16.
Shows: 7,51,02
